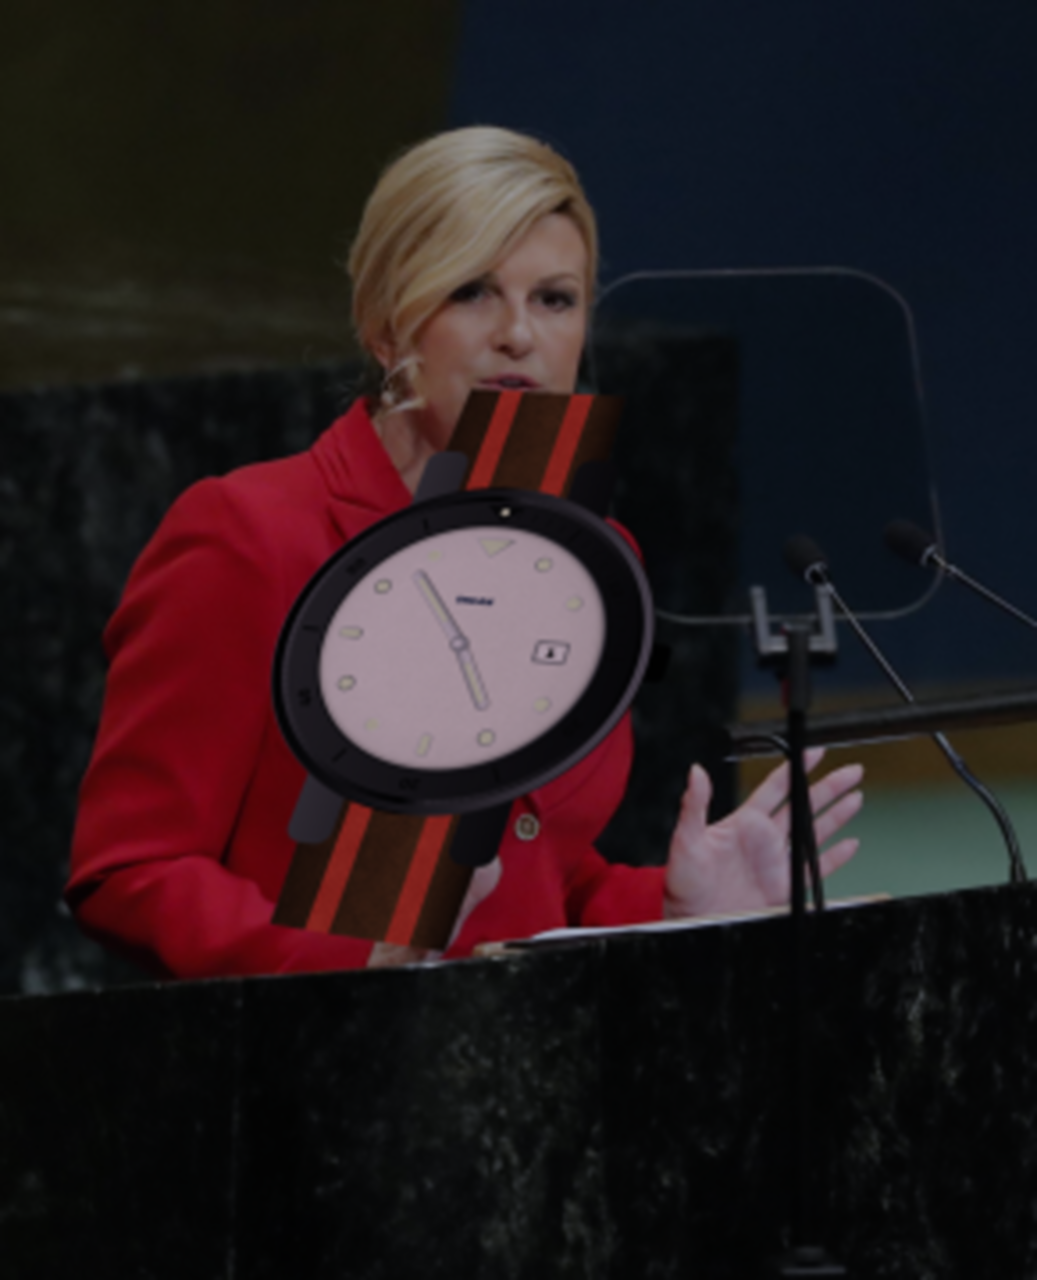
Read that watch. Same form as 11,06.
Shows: 4,53
